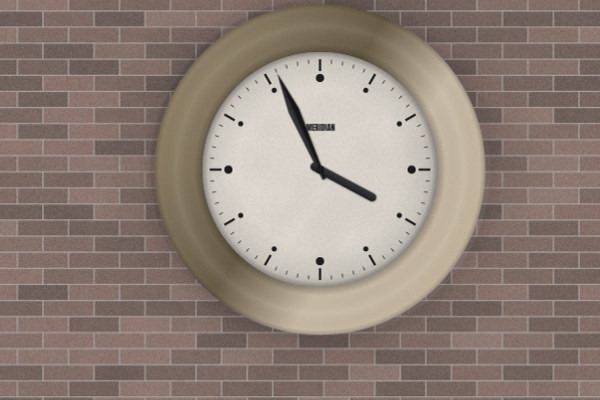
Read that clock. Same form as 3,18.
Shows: 3,56
